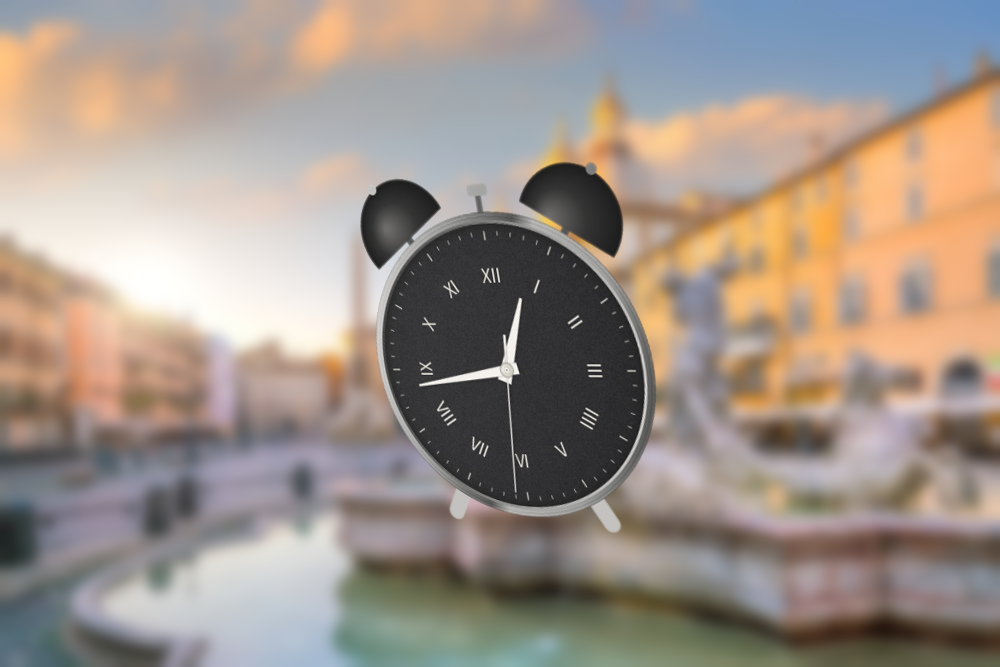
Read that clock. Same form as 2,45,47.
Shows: 12,43,31
